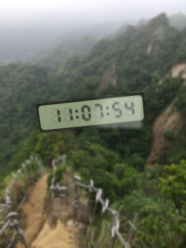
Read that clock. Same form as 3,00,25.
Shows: 11,07,54
